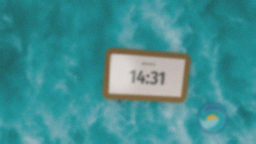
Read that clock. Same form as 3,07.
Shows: 14,31
